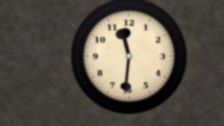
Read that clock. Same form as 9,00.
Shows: 11,31
